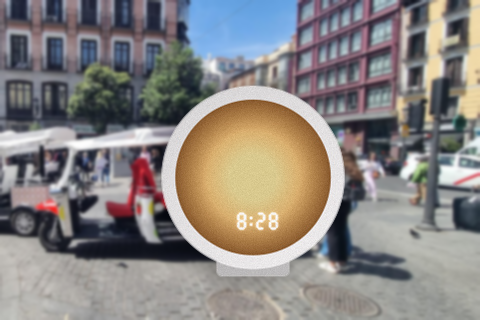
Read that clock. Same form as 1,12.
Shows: 8,28
